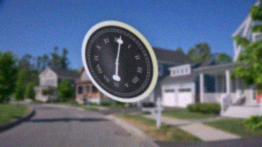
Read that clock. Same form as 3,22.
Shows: 6,01
